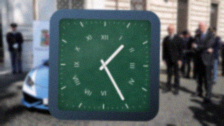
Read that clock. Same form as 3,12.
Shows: 1,25
